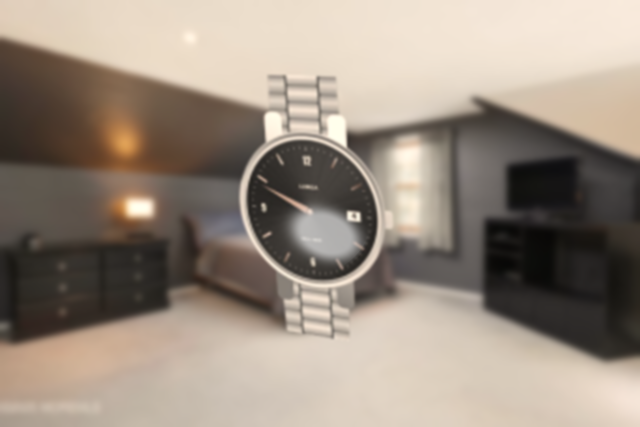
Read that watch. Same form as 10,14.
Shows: 9,49
